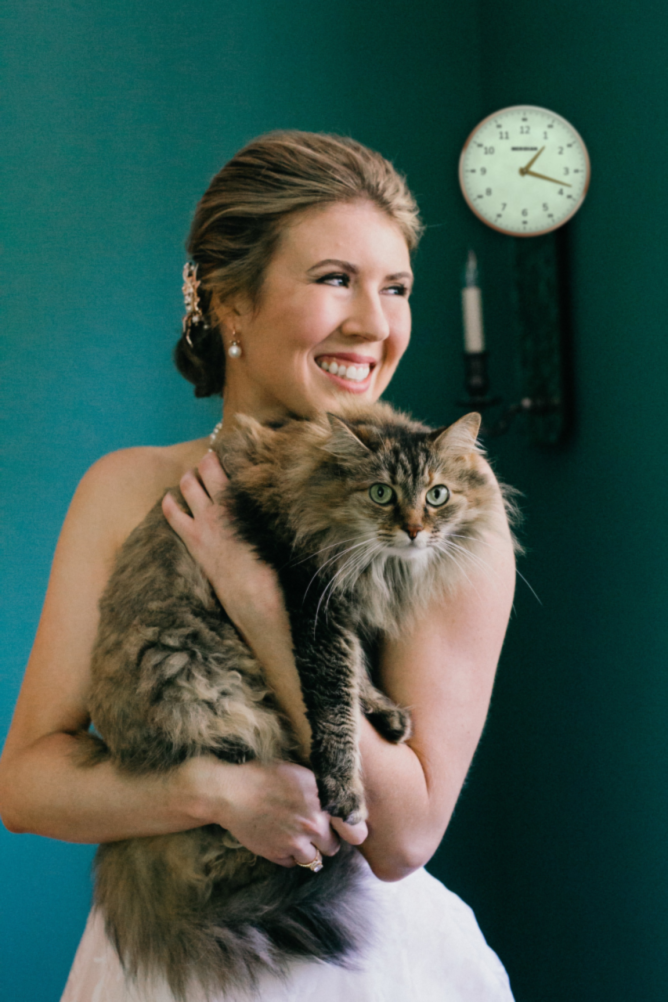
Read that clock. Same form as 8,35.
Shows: 1,18
